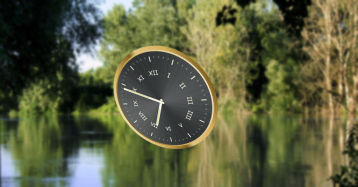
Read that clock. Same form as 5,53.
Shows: 6,49
